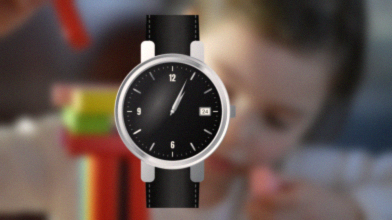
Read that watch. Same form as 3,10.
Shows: 1,04
